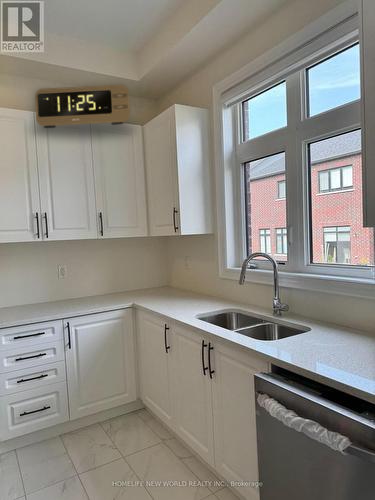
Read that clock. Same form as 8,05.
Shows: 11,25
